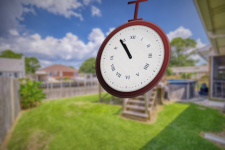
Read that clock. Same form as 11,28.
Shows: 10,54
